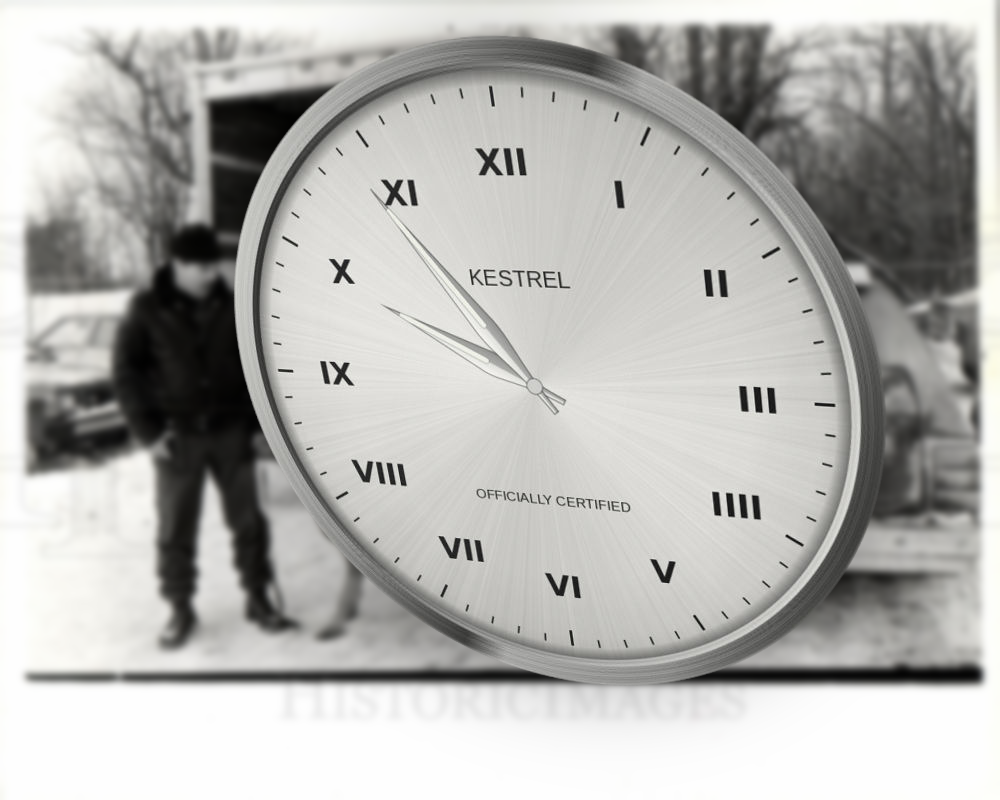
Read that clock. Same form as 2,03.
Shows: 9,54
